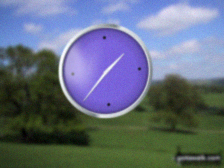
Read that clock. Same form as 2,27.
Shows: 1,37
